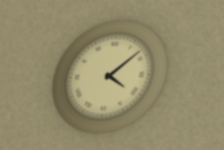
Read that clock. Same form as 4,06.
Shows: 4,08
